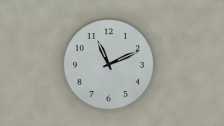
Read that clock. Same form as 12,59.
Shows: 11,11
